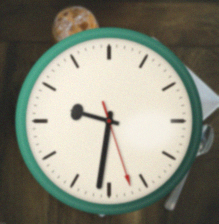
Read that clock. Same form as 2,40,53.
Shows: 9,31,27
